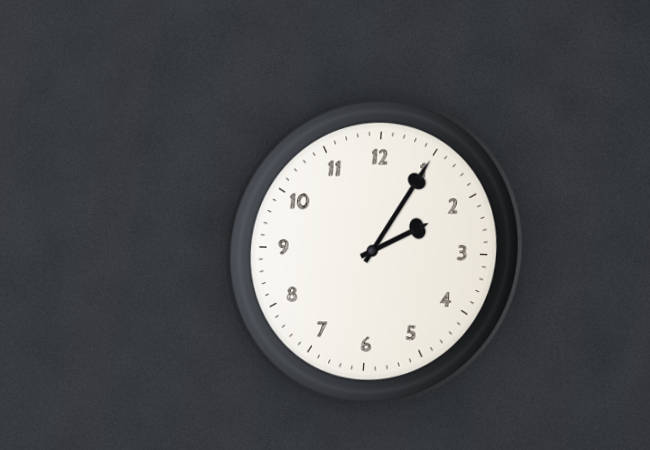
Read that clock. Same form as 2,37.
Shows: 2,05
